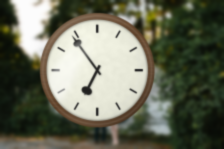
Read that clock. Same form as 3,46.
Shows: 6,54
